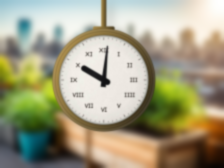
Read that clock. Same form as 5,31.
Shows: 10,01
